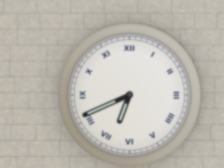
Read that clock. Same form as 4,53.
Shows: 6,41
